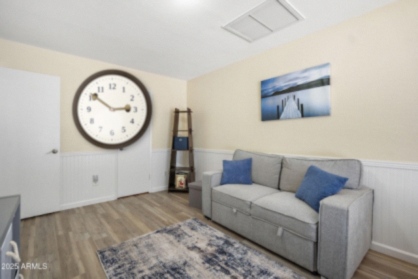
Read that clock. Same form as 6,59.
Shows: 2,51
